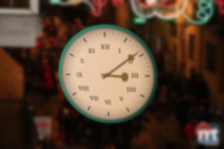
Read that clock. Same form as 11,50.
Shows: 3,09
